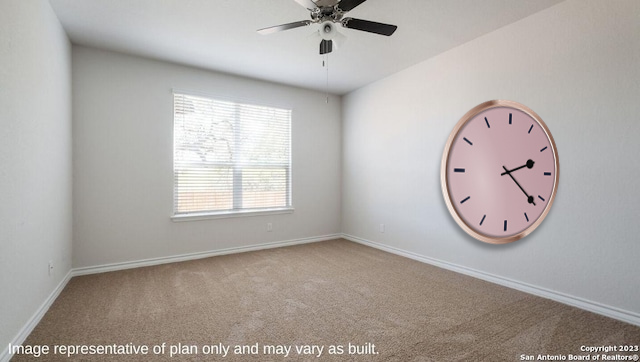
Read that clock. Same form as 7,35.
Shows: 2,22
